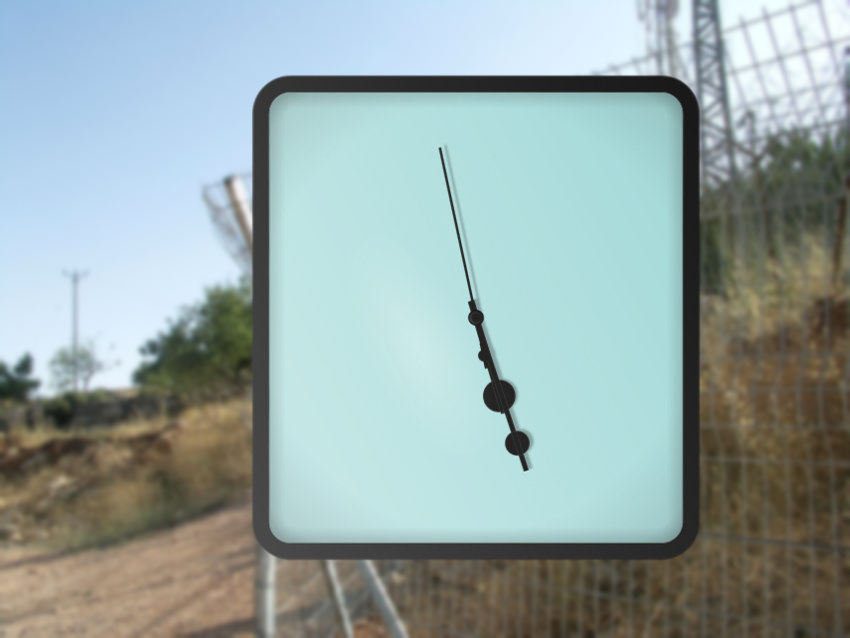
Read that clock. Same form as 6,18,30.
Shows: 5,26,58
